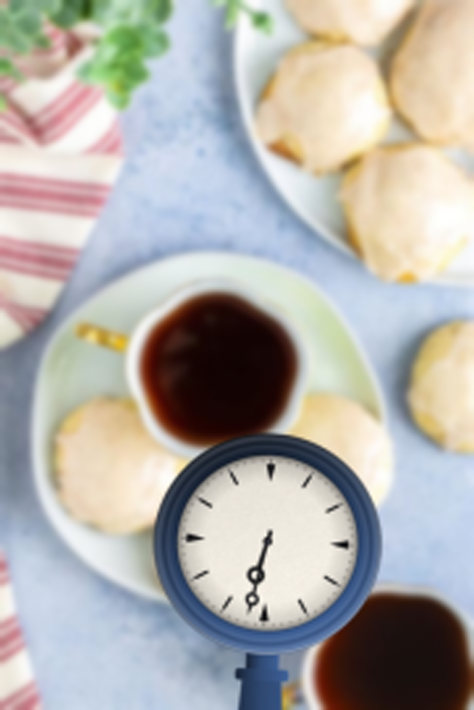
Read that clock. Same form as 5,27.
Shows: 6,32
